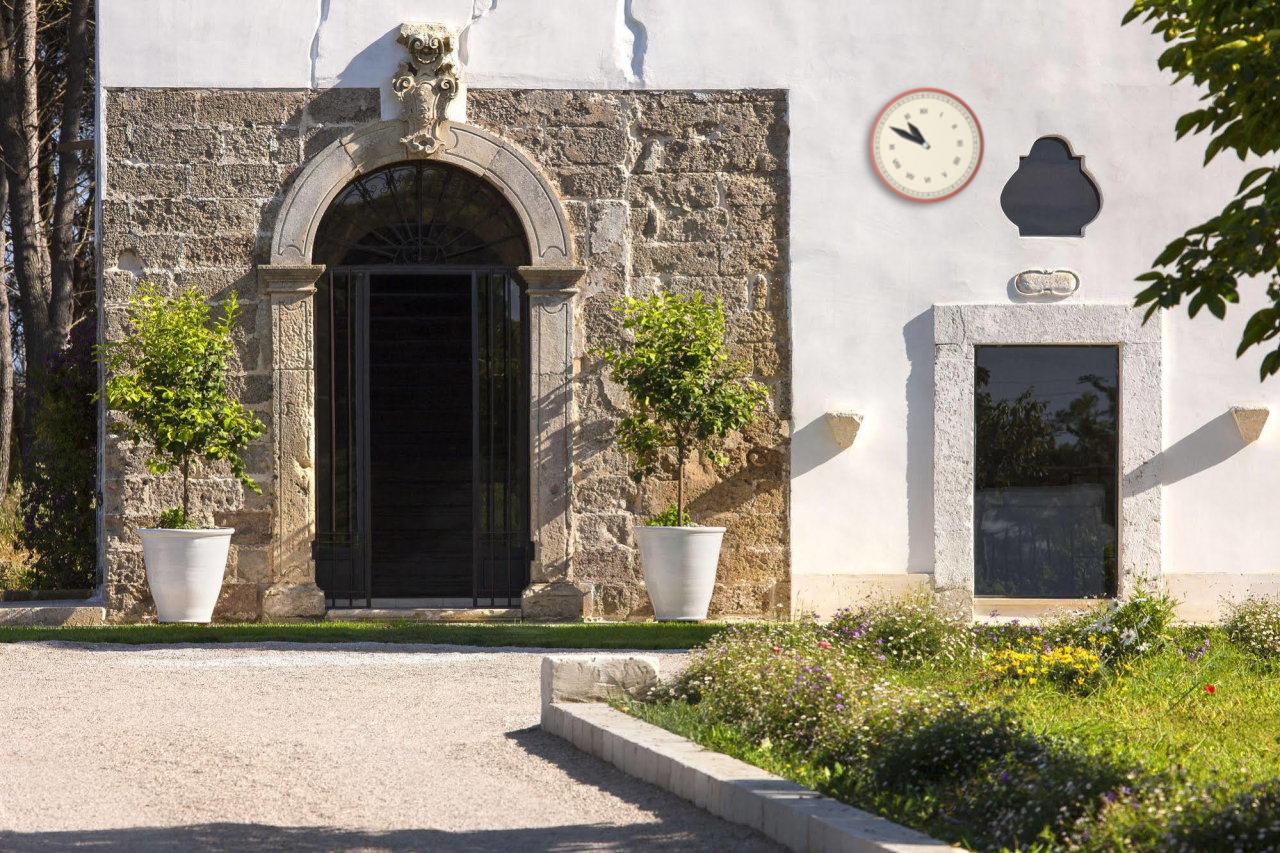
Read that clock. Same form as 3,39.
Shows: 10,50
